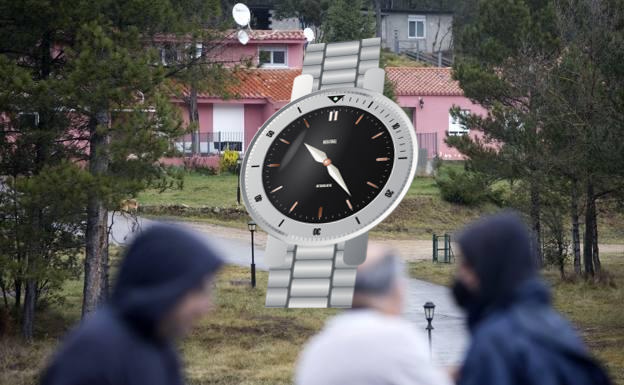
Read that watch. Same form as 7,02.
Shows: 10,24
